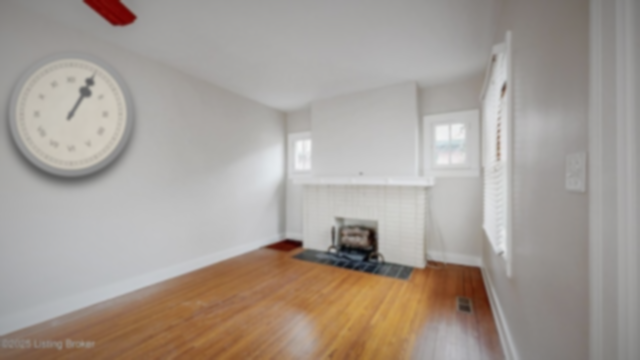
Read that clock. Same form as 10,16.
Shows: 1,05
